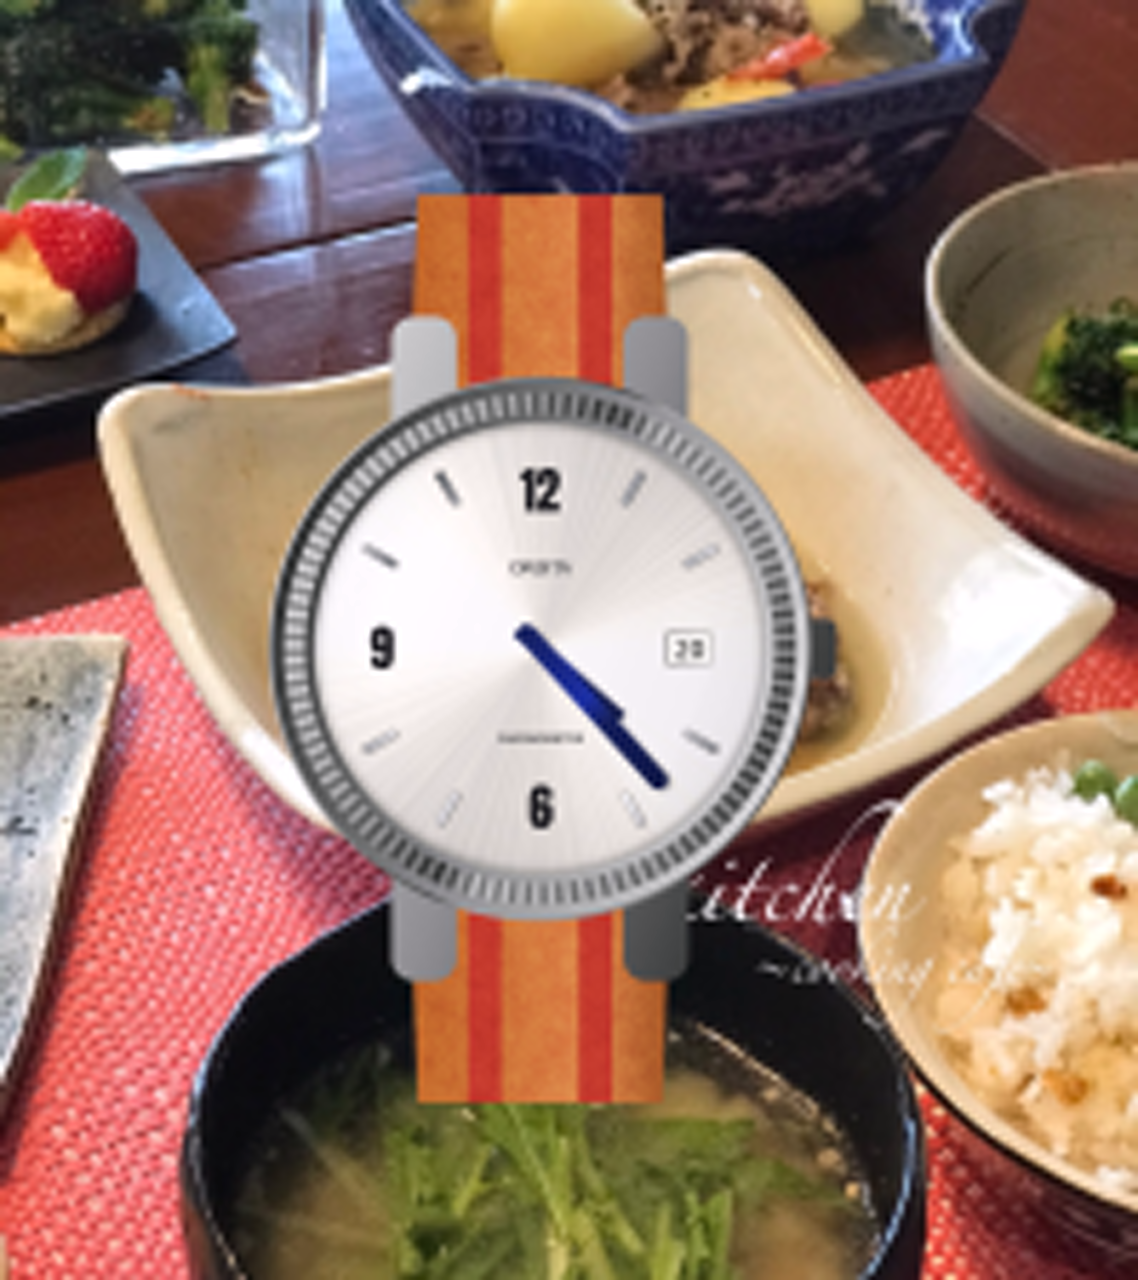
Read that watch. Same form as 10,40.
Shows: 4,23
